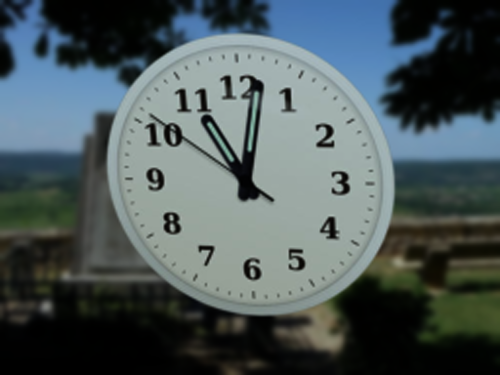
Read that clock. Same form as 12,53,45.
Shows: 11,01,51
